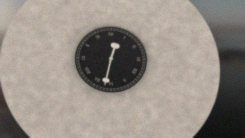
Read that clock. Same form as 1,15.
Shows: 12,32
